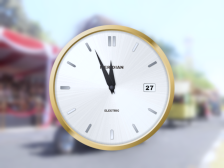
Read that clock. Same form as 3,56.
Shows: 11,56
